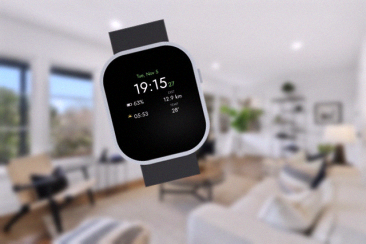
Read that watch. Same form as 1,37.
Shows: 19,15
